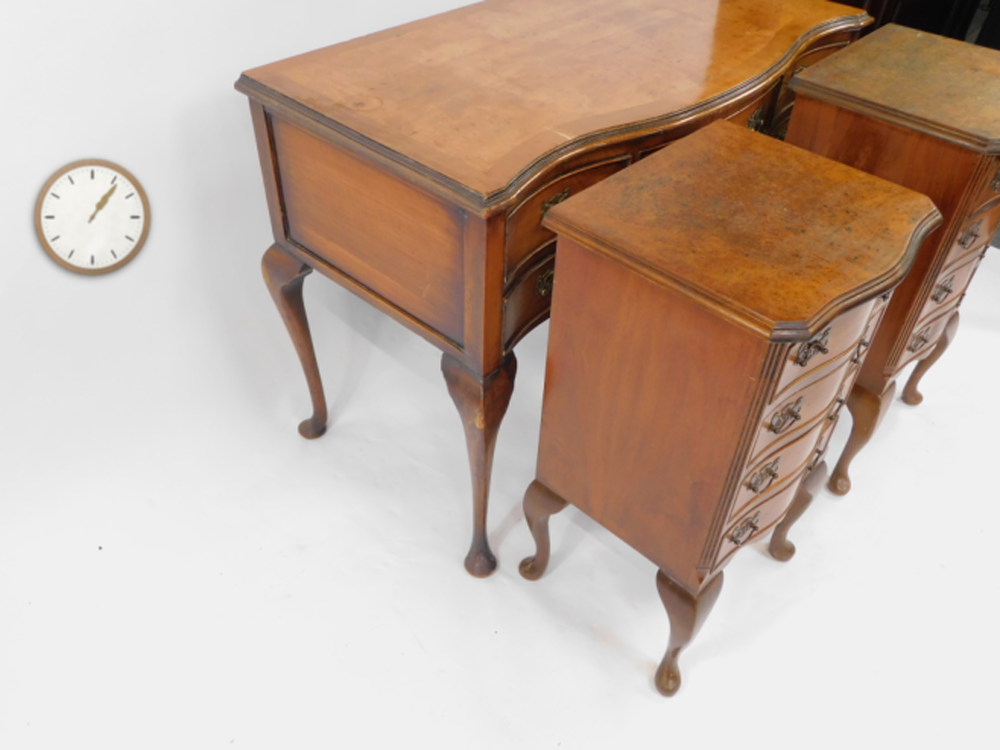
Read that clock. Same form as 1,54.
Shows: 1,06
